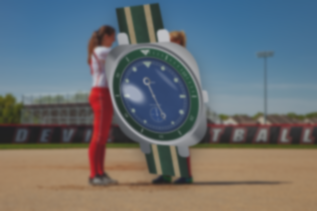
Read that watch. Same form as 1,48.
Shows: 11,27
